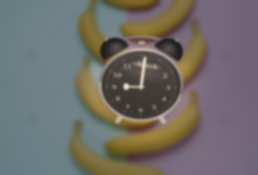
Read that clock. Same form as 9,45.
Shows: 9,01
